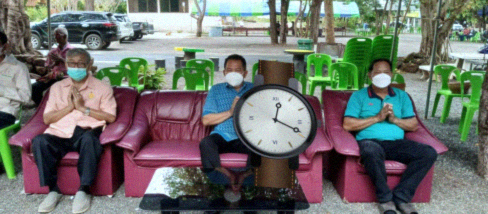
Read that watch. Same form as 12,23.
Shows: 12,19
